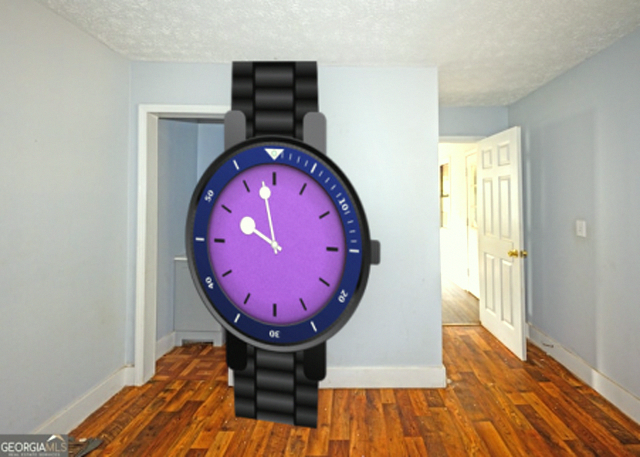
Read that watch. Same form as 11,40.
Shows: 9,58
